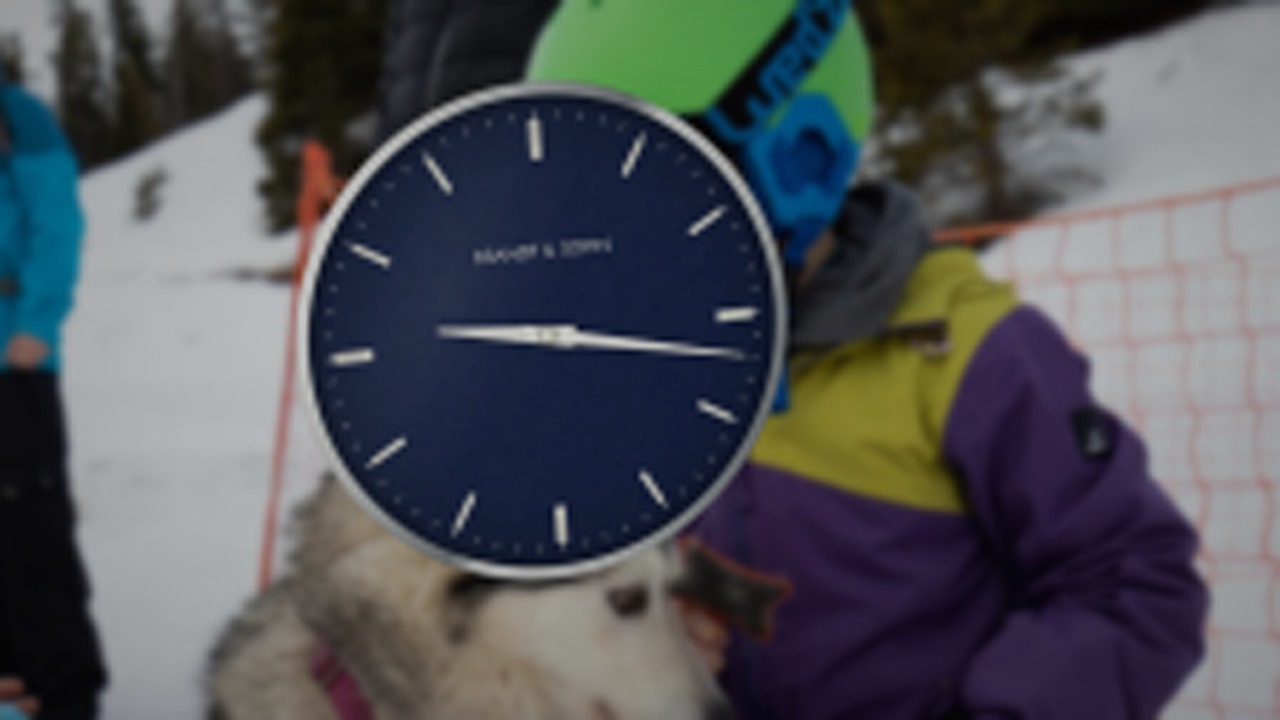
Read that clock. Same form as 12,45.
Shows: 9,17
